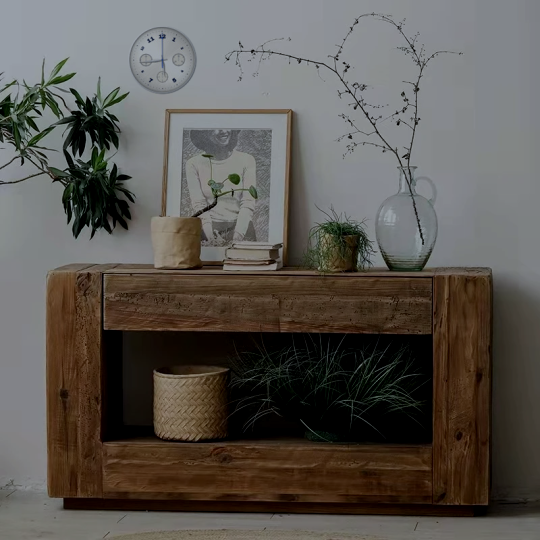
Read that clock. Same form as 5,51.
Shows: 5,44
